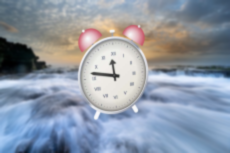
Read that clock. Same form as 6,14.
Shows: 11,47
